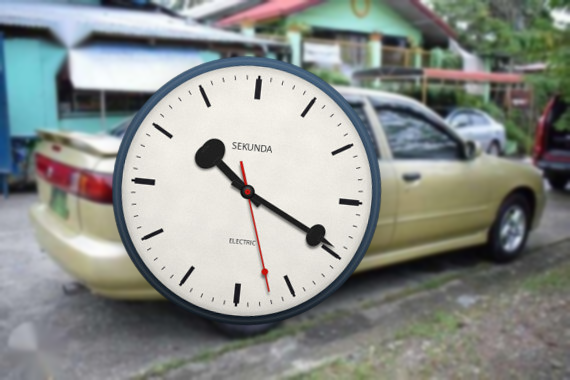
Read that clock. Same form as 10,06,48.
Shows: 10,19,27
